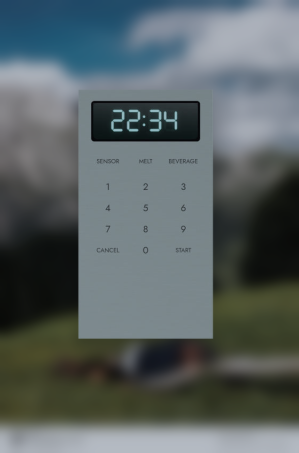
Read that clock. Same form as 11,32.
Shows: 22,34
